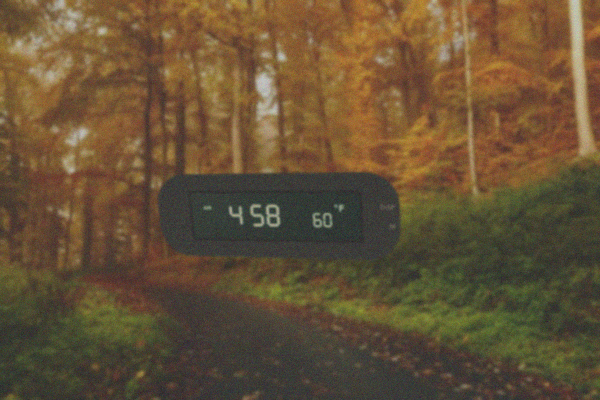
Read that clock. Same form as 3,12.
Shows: 4,58
